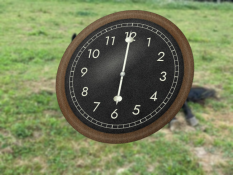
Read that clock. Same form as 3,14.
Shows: 6,00
